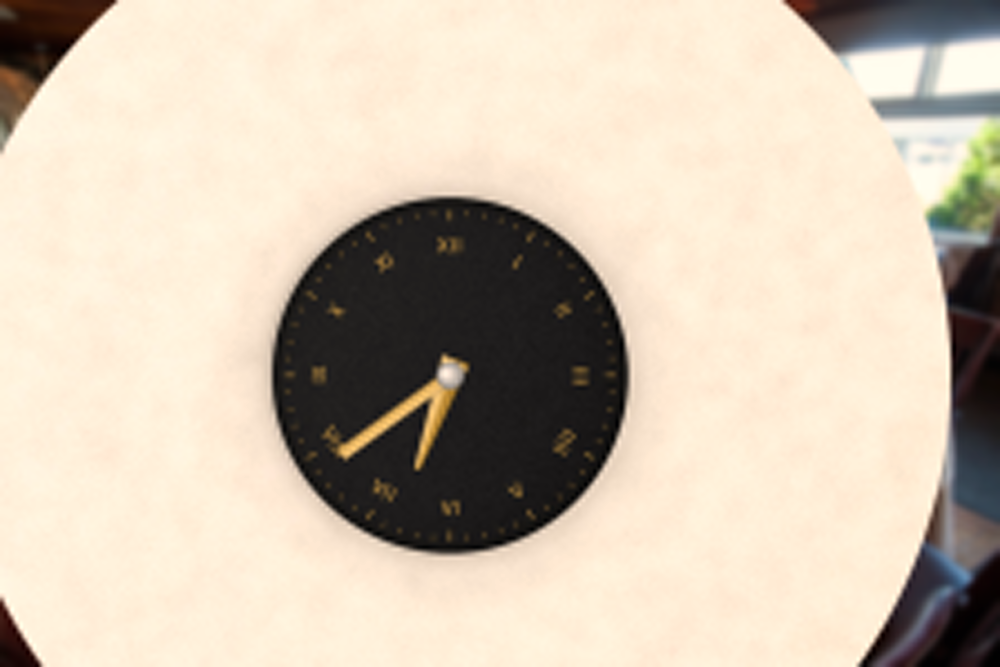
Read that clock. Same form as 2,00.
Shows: 6,39
